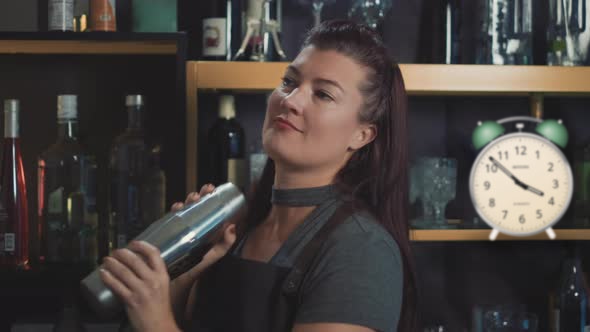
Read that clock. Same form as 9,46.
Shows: 3,52
